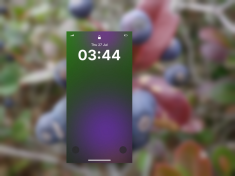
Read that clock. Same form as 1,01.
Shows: 3,44
